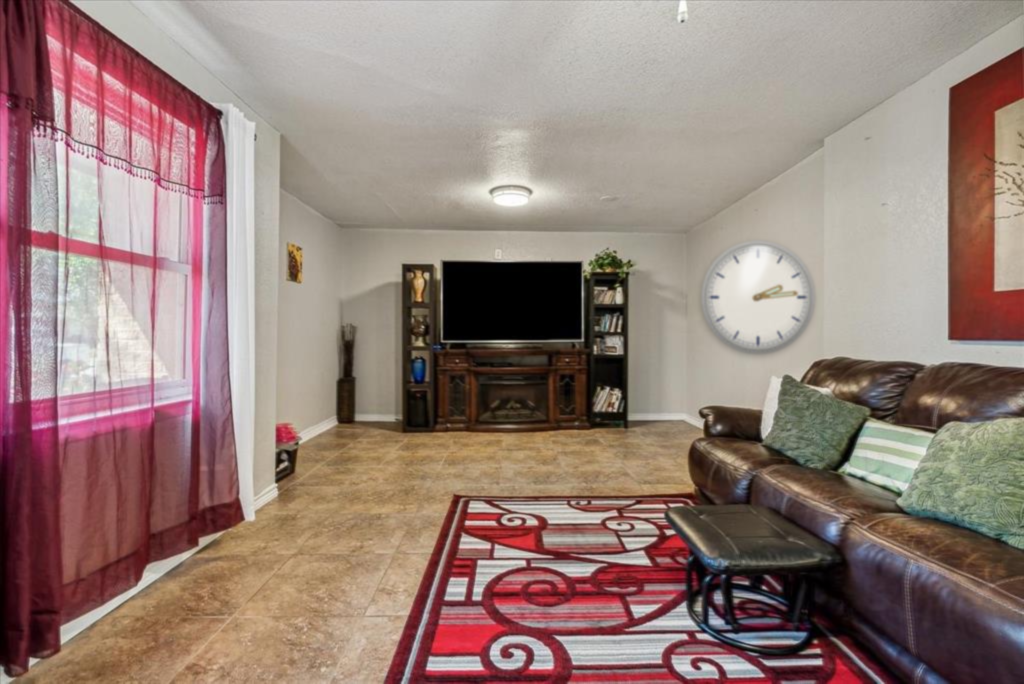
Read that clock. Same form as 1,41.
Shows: 2,14
